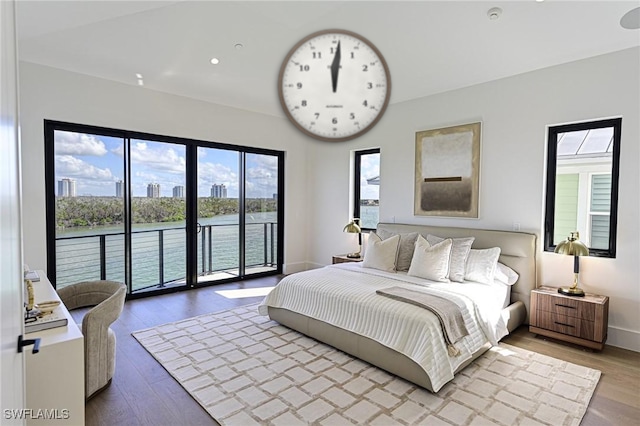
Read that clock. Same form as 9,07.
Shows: 12,01
